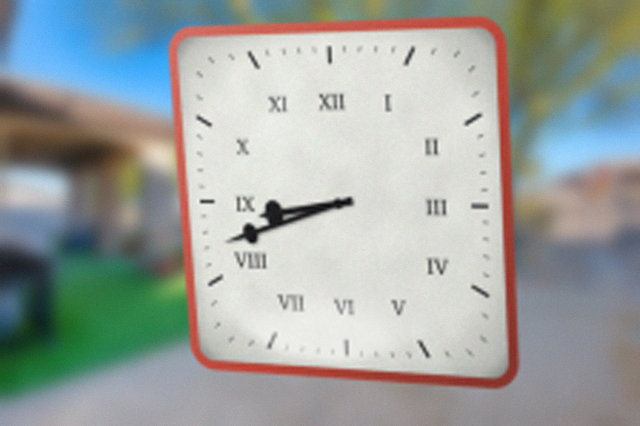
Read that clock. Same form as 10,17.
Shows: 8,42
